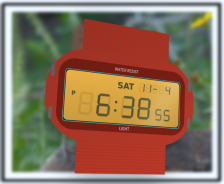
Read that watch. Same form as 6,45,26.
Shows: 6,38,55
